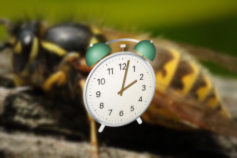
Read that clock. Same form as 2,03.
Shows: 2,02
